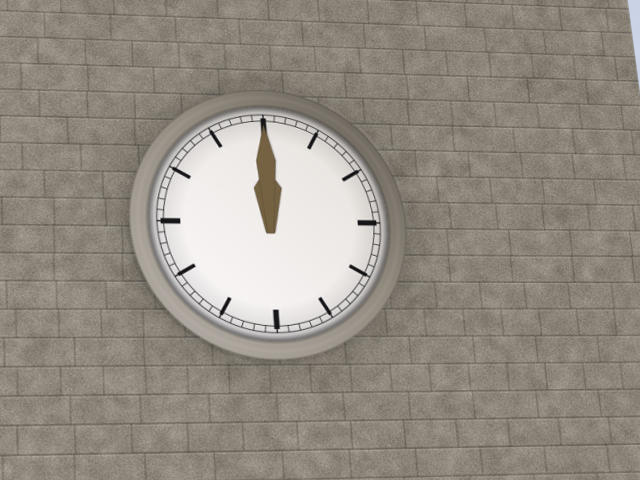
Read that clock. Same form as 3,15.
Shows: 12,00
